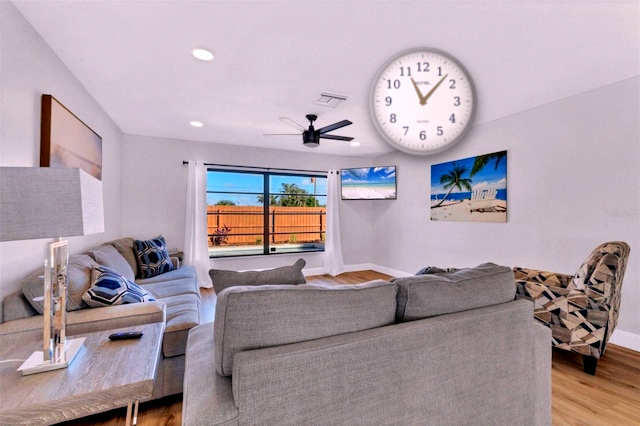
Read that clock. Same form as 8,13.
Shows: 11,07
